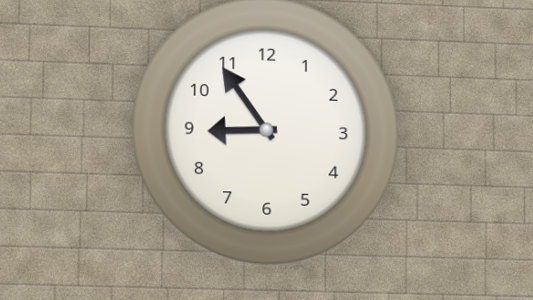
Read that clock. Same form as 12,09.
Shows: 8,54
